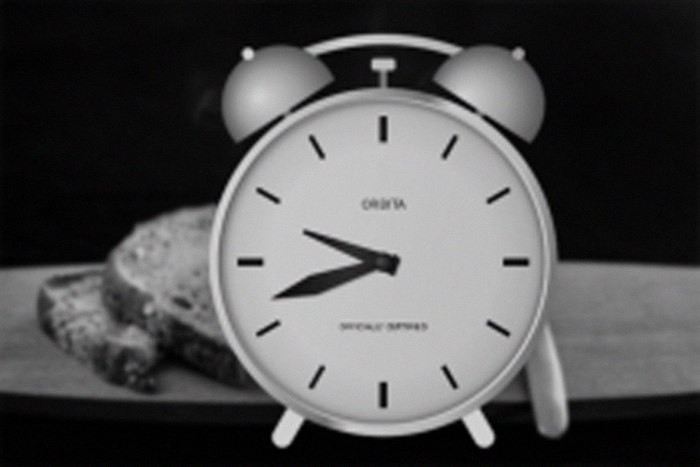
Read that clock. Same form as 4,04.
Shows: 9,42
